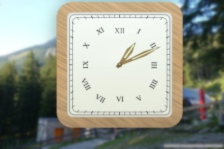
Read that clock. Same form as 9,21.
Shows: 1,11
